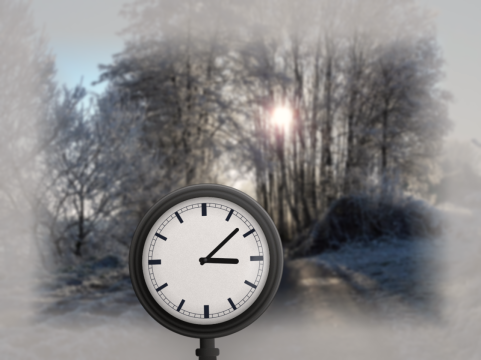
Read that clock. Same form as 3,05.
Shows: 3,08
